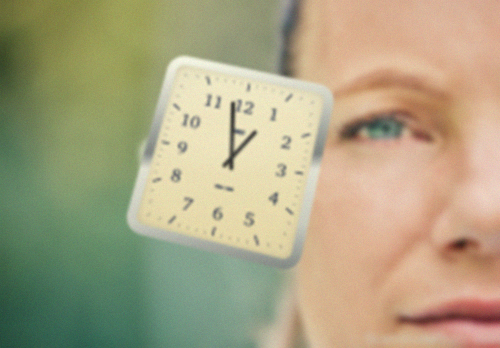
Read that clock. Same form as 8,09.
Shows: 12,58
